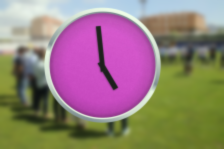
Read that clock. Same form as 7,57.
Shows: 4,59
